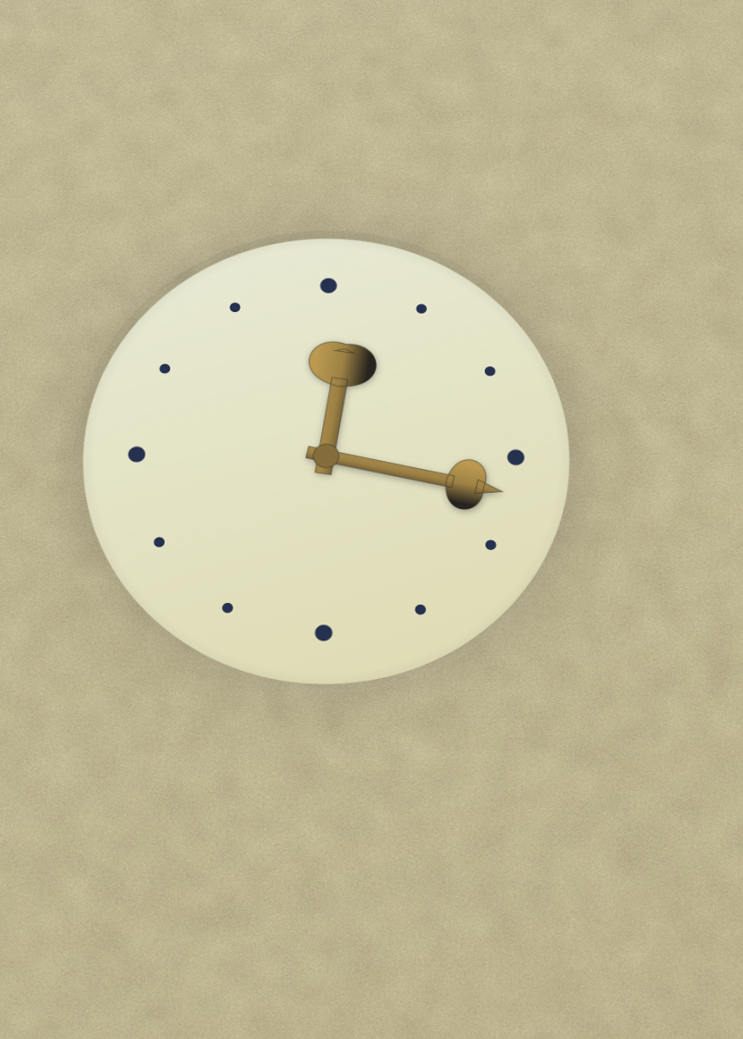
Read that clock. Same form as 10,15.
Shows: 12,17
